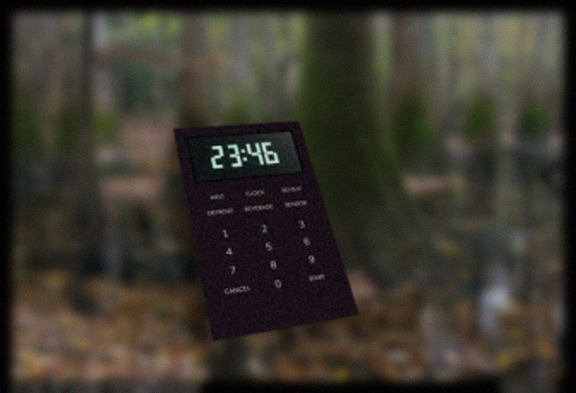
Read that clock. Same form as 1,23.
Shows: 23,46
